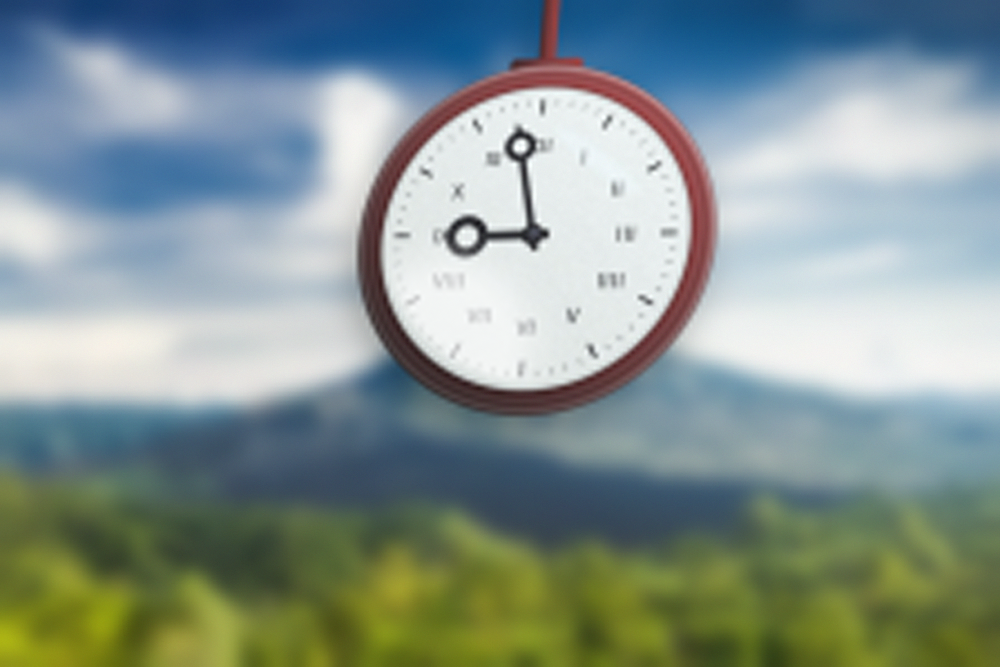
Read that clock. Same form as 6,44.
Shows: 8,58
